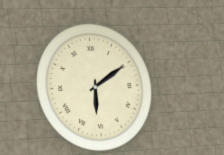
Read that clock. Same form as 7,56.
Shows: 6,10
